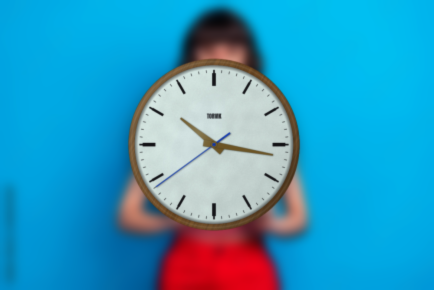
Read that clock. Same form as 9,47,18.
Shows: 10,16,39
